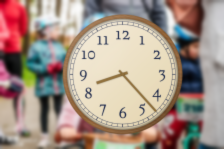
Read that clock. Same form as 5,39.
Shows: 8,23
